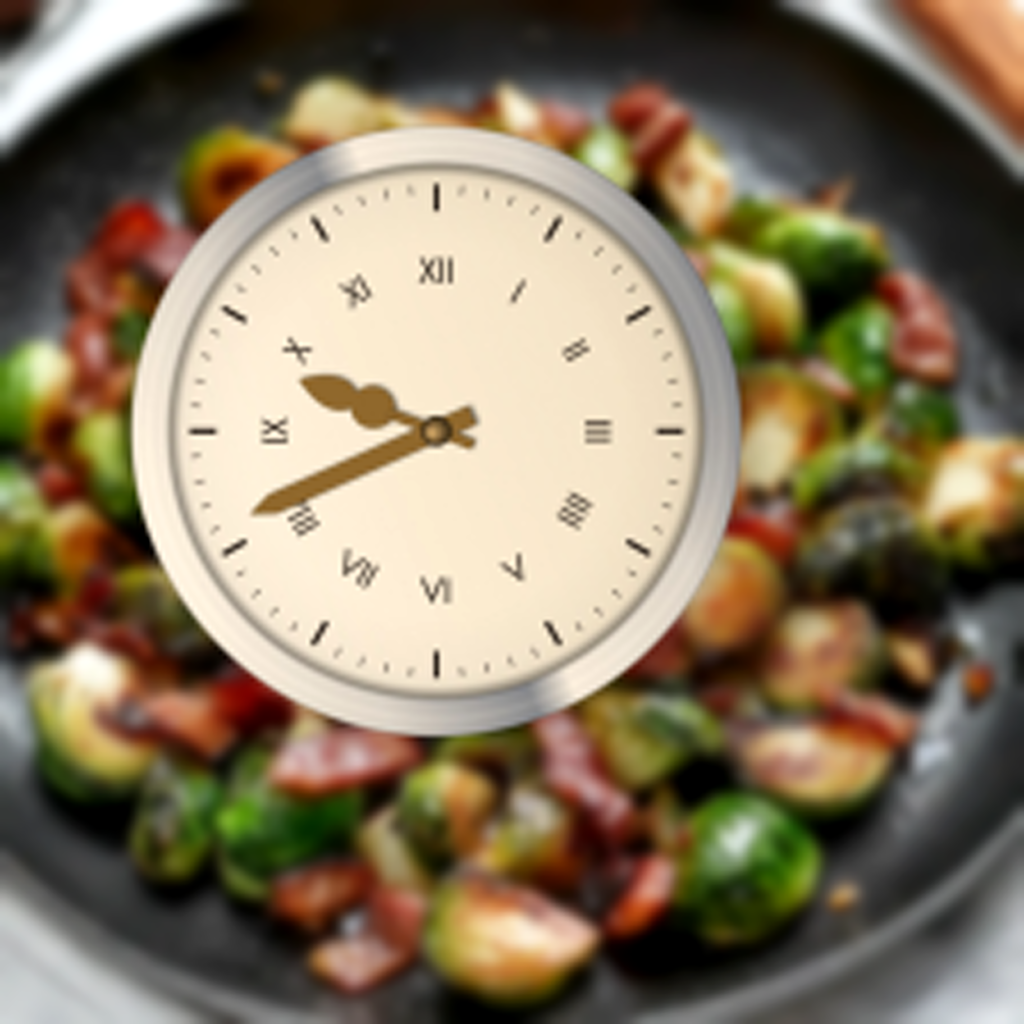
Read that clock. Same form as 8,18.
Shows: 9,41
